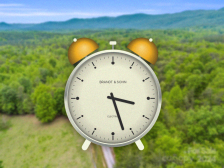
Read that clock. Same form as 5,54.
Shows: 3,27
